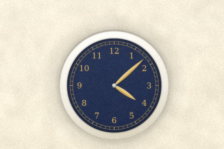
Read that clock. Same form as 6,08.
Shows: 4,08
